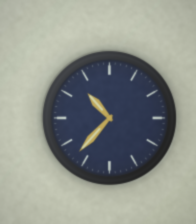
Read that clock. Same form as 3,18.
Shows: 10,37
